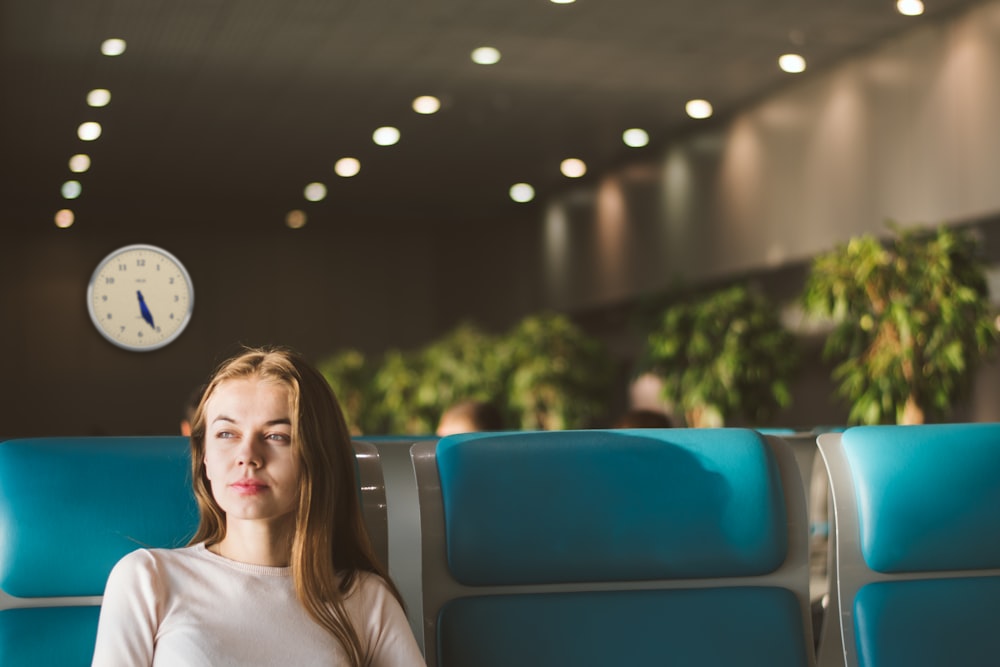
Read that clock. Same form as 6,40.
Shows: 5,26
